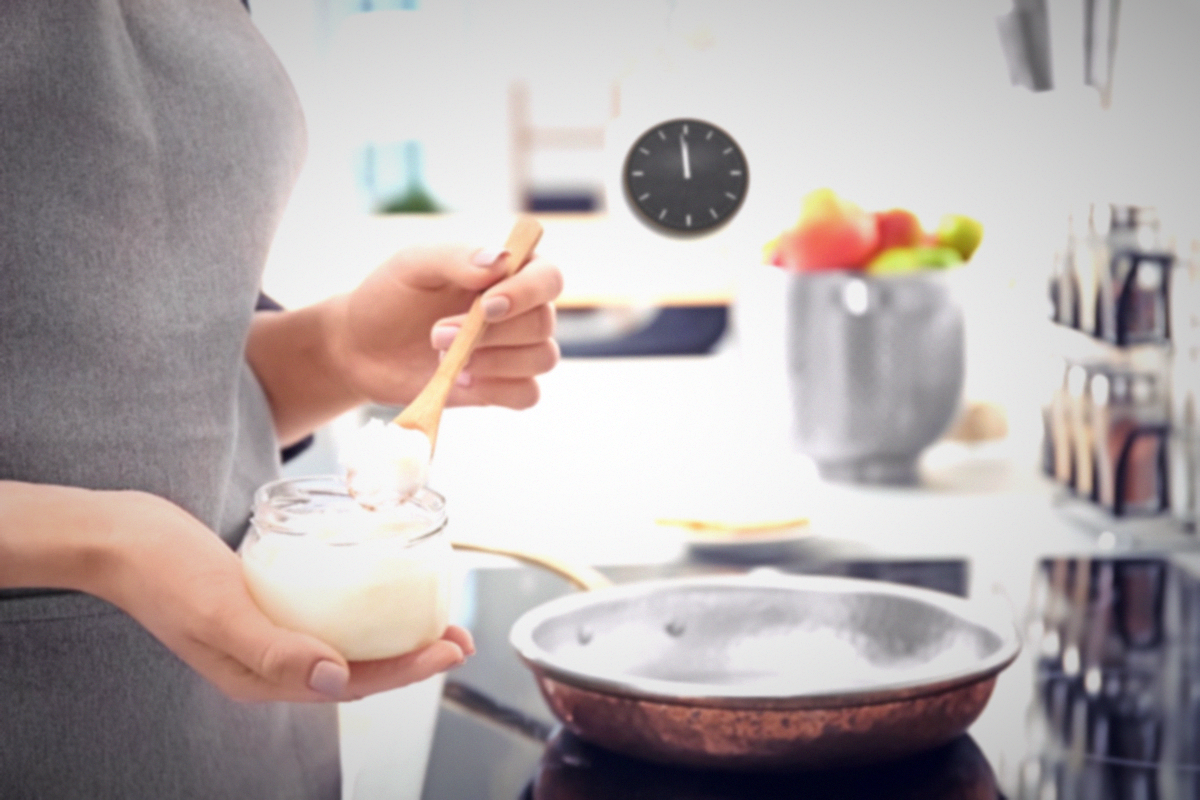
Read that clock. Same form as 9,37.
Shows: 11,59
